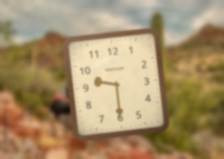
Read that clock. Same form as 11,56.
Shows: 9,30
